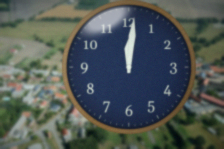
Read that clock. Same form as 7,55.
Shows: 12,01
